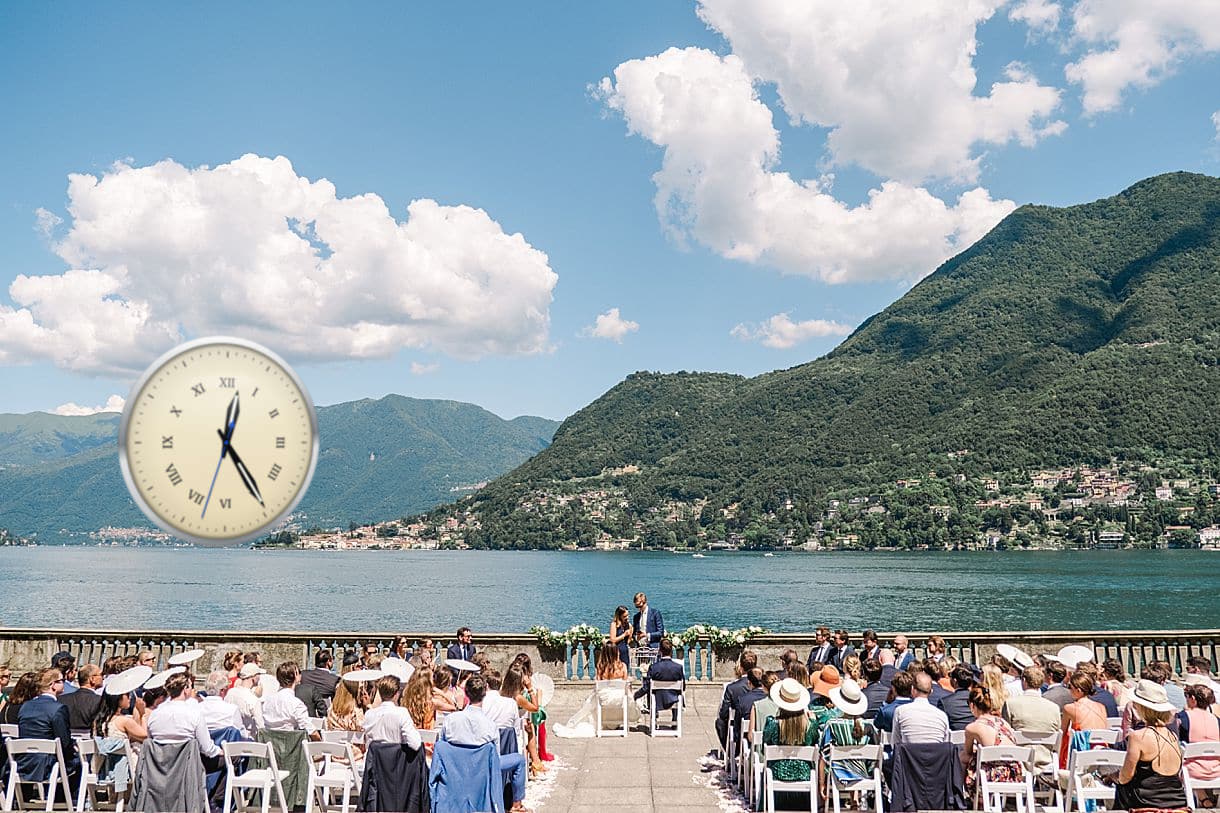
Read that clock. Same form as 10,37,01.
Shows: 12,24,33
